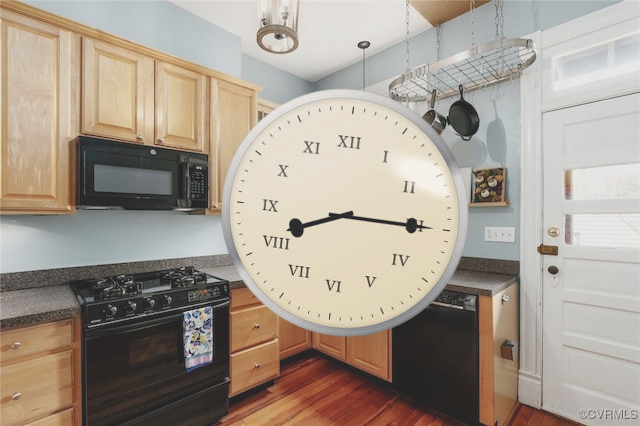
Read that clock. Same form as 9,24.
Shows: 8,15
